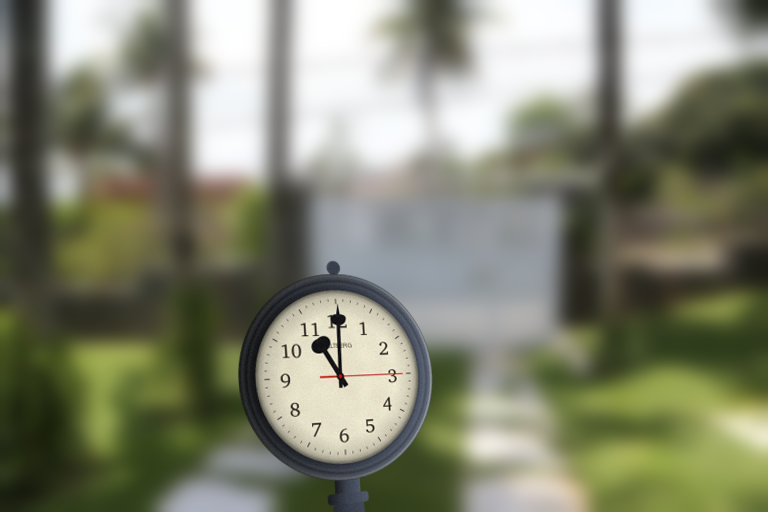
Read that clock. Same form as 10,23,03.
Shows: 11,00,15
